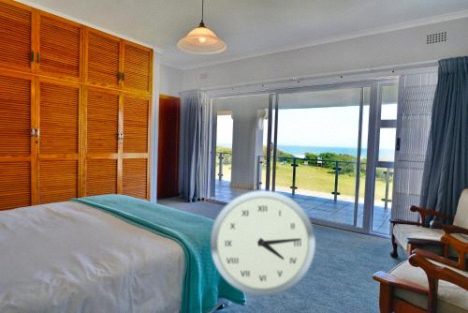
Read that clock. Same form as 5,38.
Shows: 4,14
